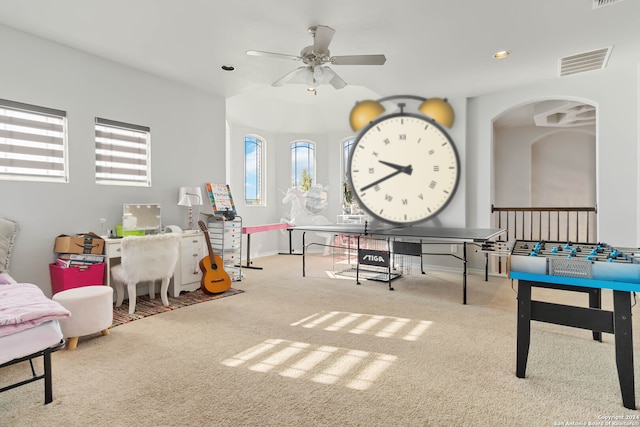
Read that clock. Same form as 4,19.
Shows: 9,41
